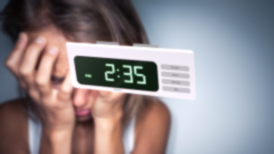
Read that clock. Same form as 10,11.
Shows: 2,35
